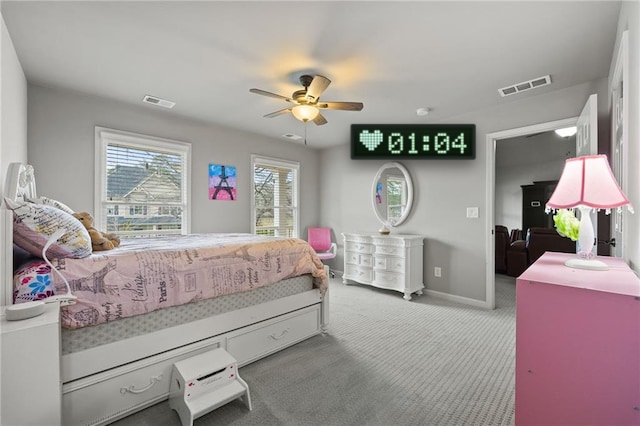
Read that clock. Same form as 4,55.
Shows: 1,04
